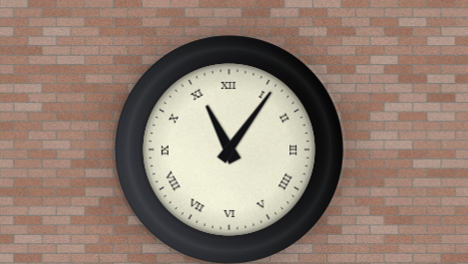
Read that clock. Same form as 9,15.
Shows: 11,06
